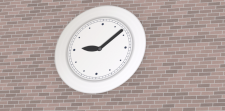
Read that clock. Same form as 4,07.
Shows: 9,08
